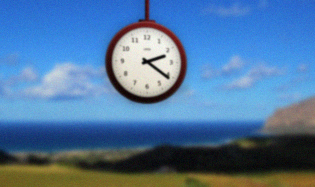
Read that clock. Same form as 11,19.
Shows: 2,21
